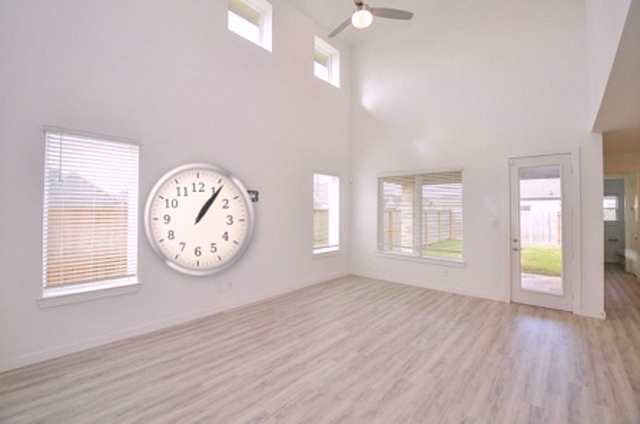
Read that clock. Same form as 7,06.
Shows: 1,06
